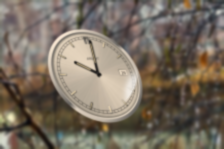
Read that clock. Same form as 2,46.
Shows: 10,01
